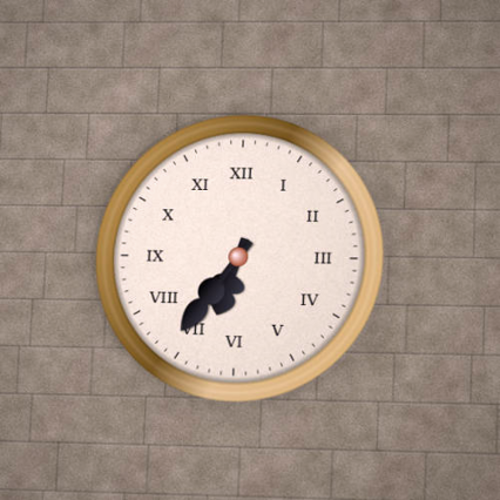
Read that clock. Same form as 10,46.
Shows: 6,36
